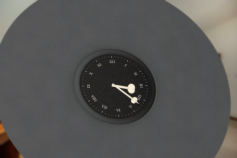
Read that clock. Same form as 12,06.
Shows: 3,22
